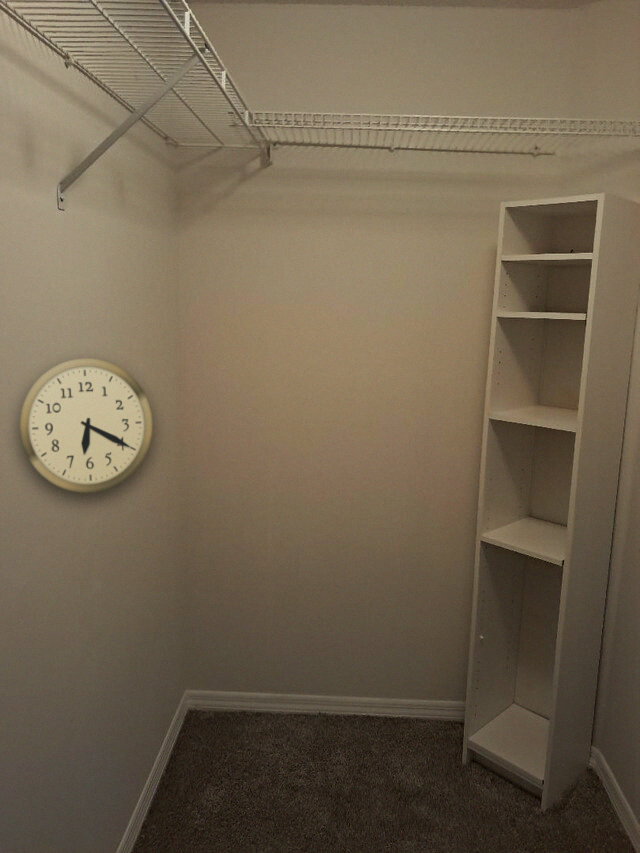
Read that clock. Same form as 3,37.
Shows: 6,20
